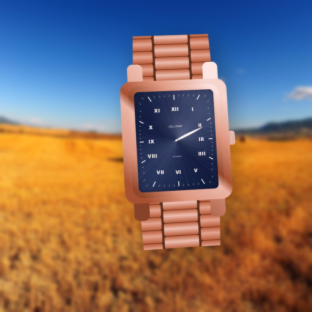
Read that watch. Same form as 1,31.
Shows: 2,11
